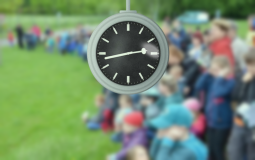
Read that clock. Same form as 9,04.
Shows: 2,43
